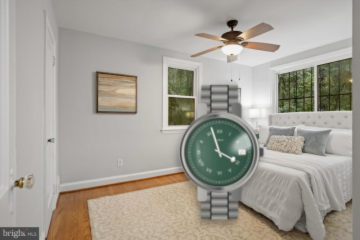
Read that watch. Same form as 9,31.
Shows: 3,57
